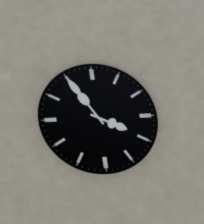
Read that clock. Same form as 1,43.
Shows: 3,55
